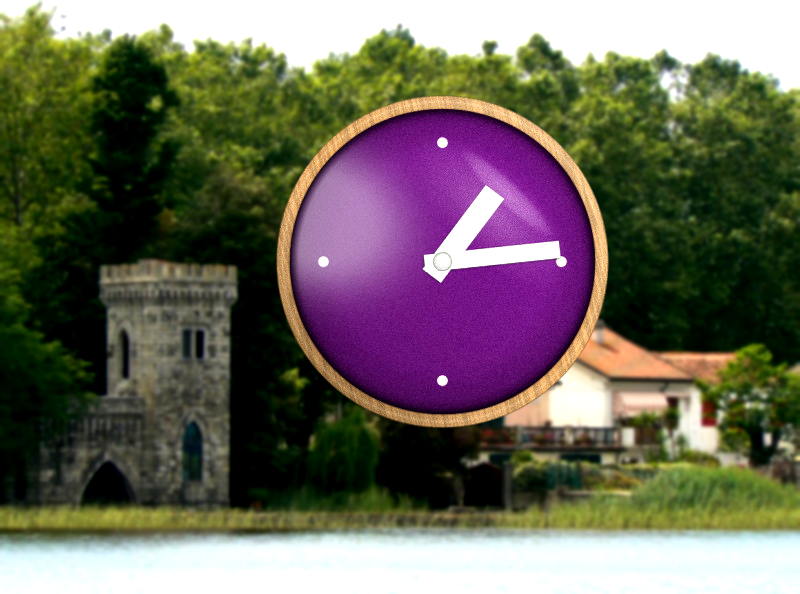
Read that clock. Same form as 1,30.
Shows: 1,14
